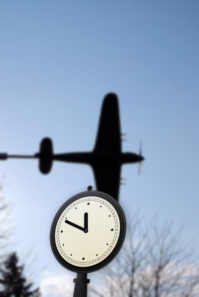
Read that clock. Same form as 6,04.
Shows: 11,49
